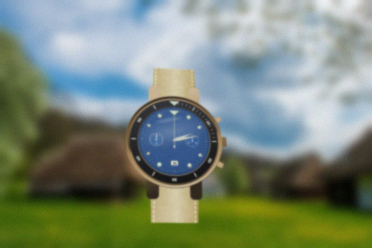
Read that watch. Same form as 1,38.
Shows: 2,13
